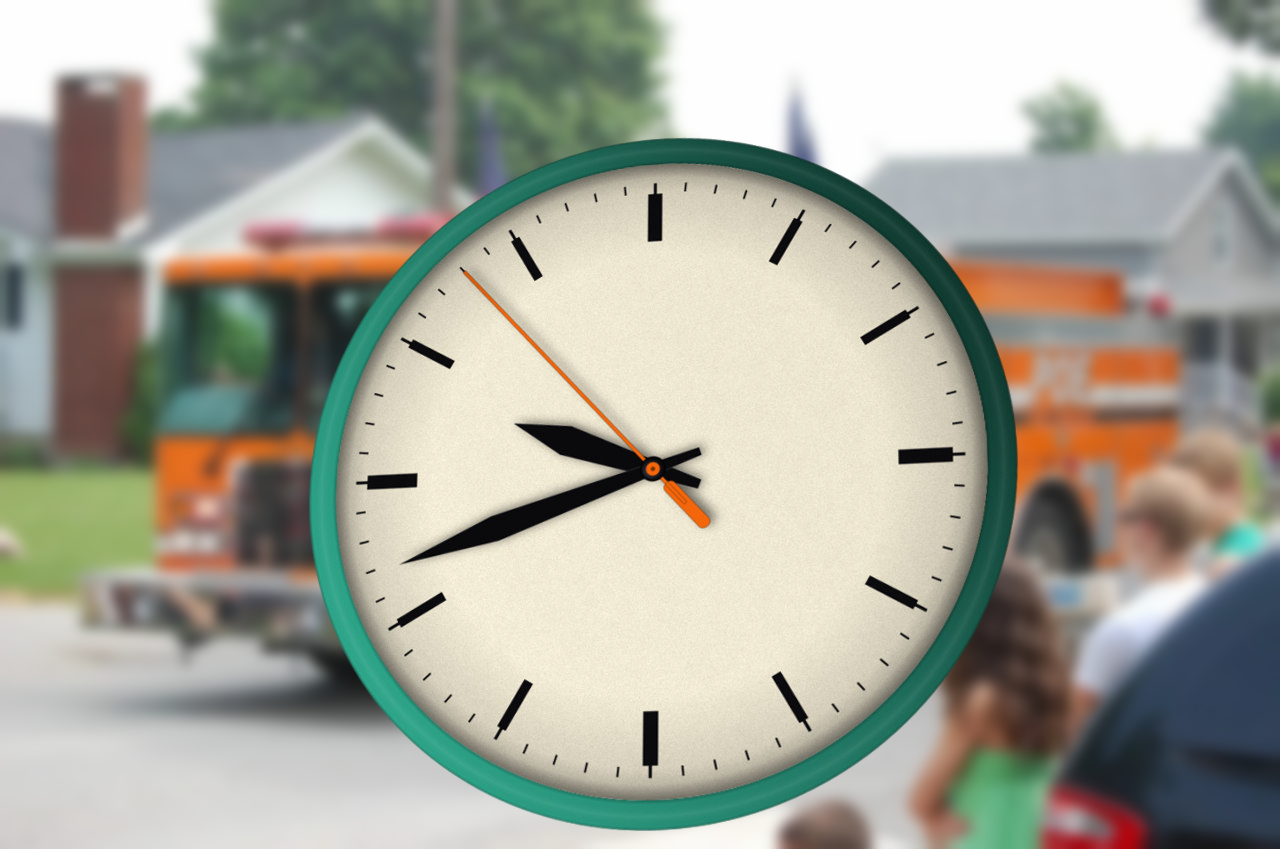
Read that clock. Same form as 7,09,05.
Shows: 9,41,53
